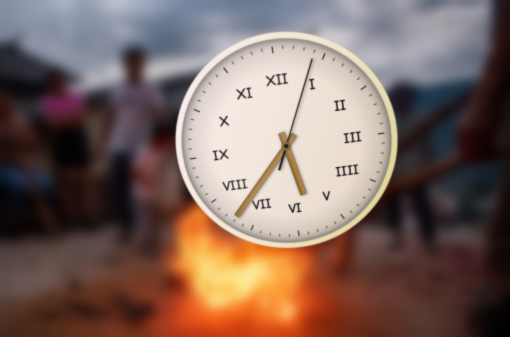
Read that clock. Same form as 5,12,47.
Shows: 5,37,04
